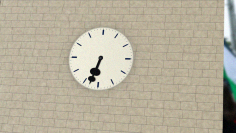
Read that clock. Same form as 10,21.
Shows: 6,33
